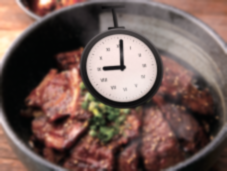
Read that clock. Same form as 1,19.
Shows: 9,01
